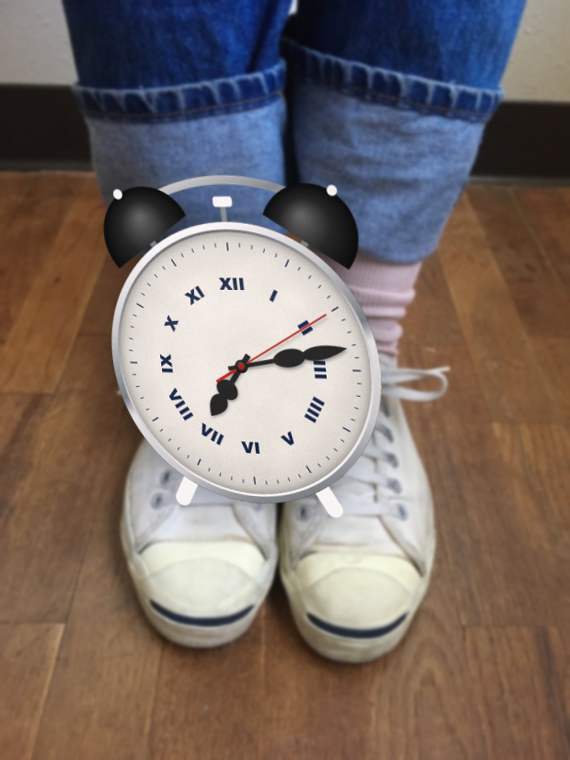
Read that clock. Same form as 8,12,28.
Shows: 7,13,10
